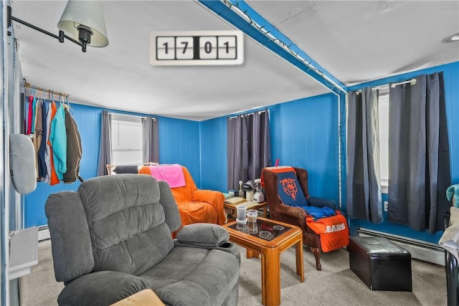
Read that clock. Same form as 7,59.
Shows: 17,01
